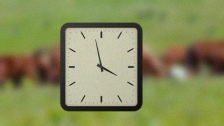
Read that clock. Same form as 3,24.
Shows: 3,58
